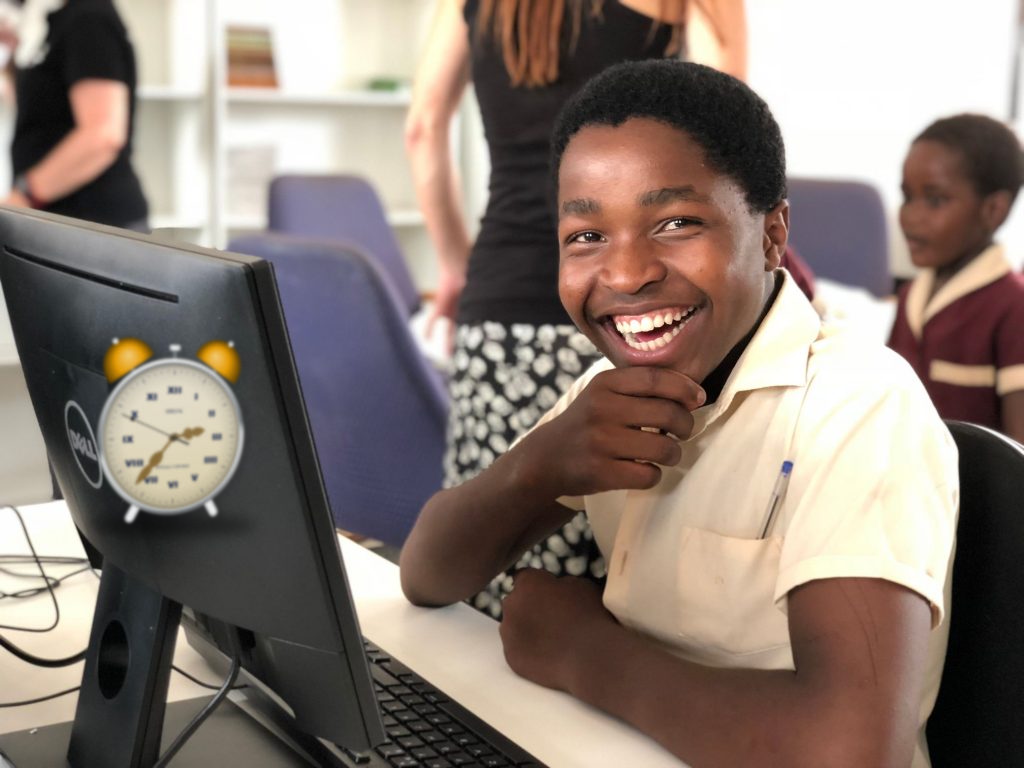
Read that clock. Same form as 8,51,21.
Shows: 2,36,49
